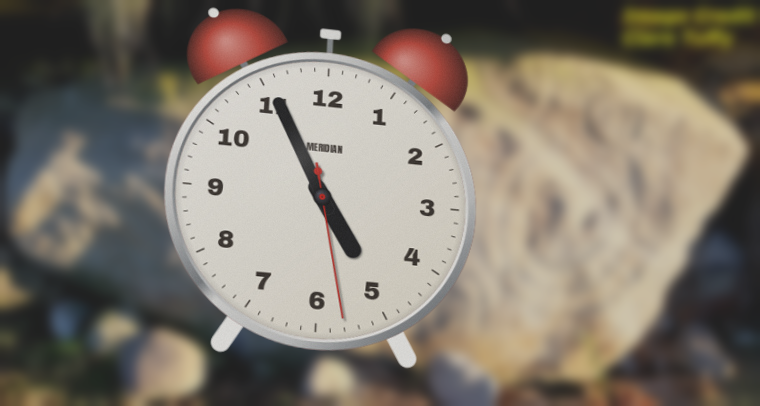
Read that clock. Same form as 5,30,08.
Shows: 4,55,28
